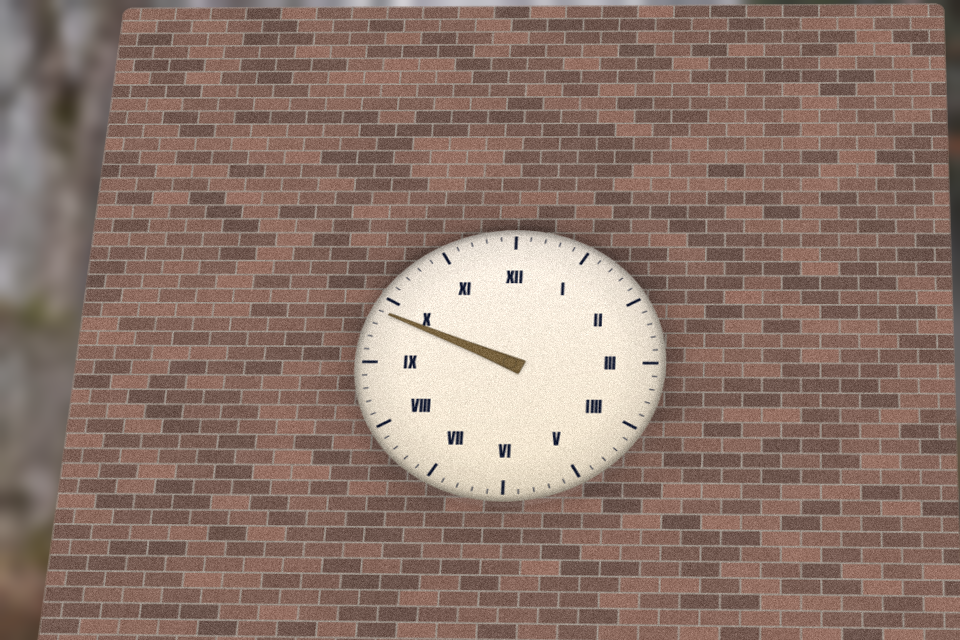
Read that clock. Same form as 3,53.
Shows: 9,49
